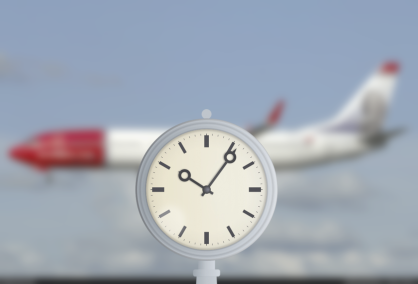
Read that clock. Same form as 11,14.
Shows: 10,06
